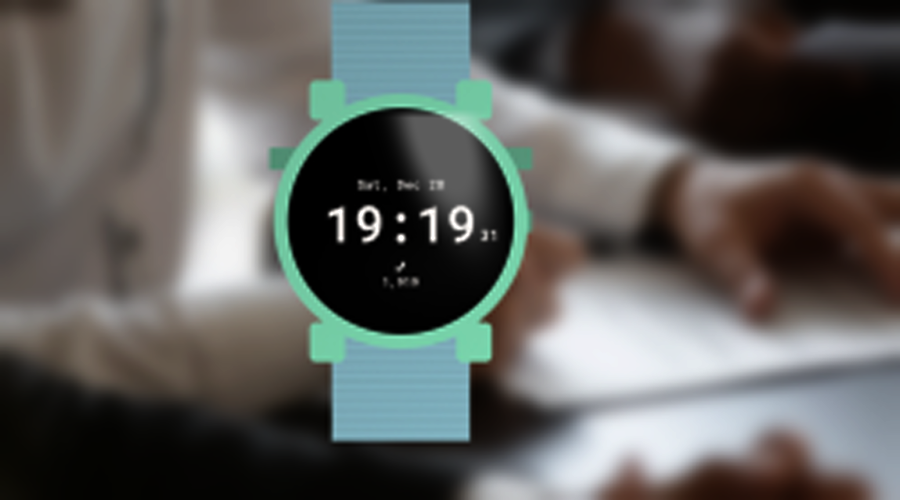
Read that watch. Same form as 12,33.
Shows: 19,19
